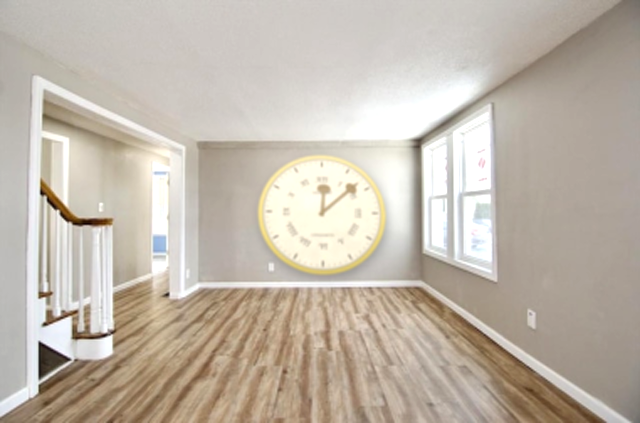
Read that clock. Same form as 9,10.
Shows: 12,08
